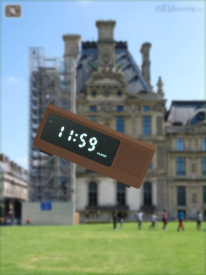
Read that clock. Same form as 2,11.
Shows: 11,59
